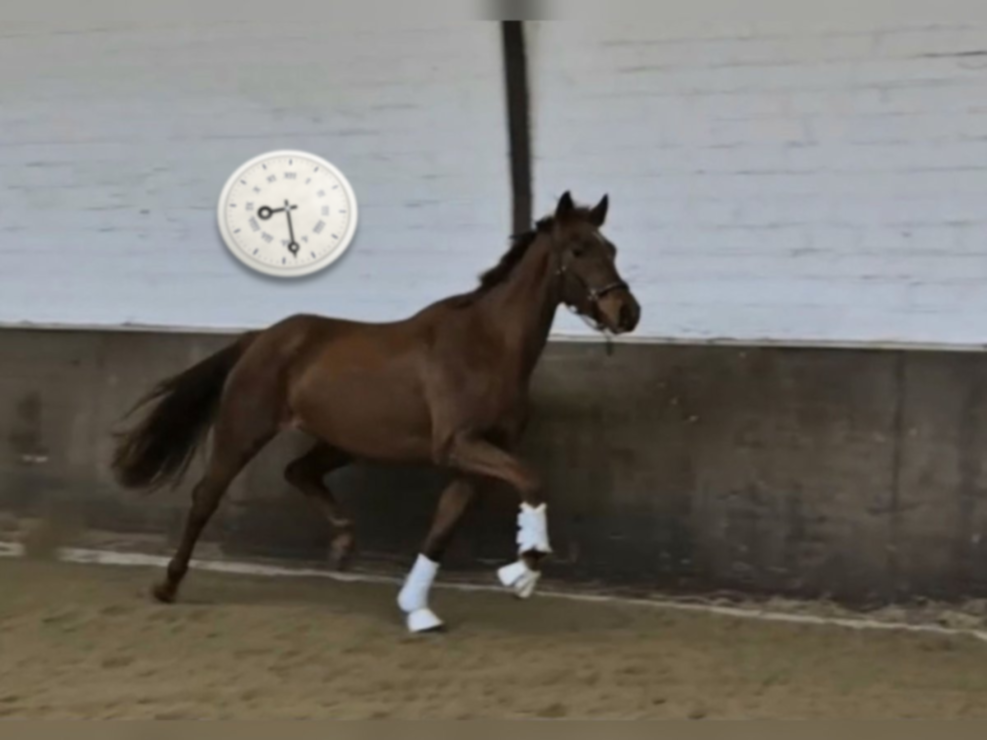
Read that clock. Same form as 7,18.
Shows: 8,28
